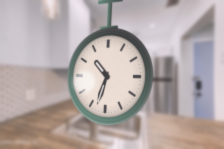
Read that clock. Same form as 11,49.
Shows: 10,33
